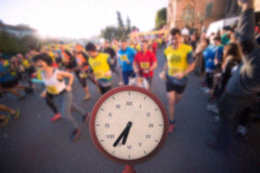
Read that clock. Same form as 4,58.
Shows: 6,36
